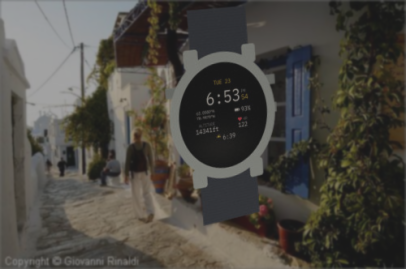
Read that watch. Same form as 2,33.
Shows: 6,53
